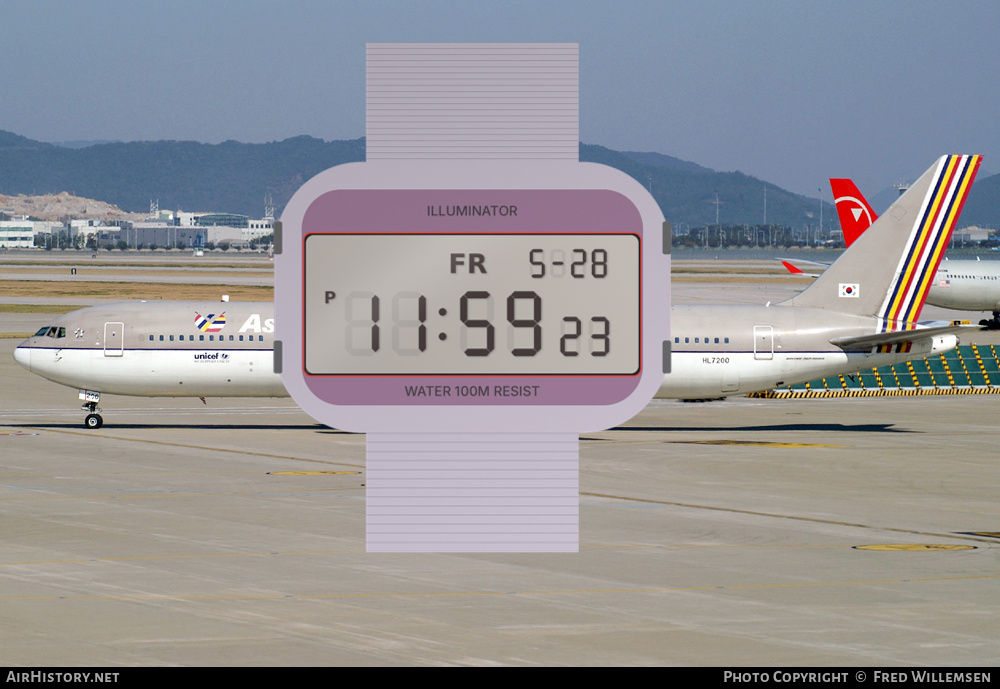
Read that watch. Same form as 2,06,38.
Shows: 11,59,23
